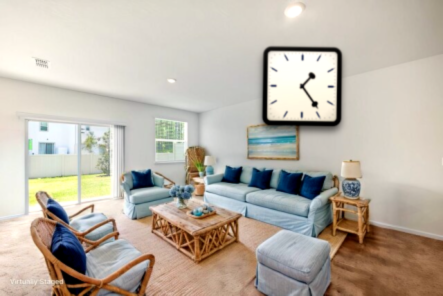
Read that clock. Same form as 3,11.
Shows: 1,24
